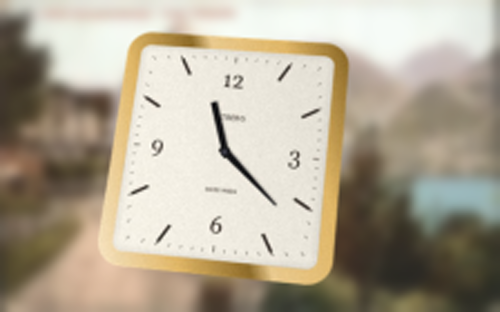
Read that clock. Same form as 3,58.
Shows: 11,22
